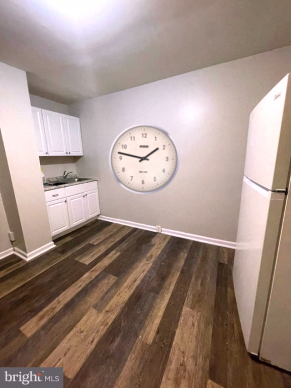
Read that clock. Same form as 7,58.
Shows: 1,47
